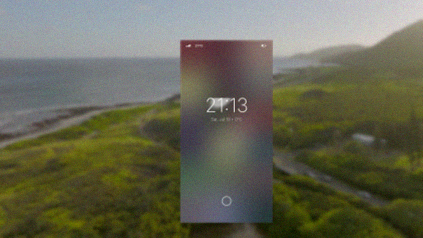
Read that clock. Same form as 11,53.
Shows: 21,13
